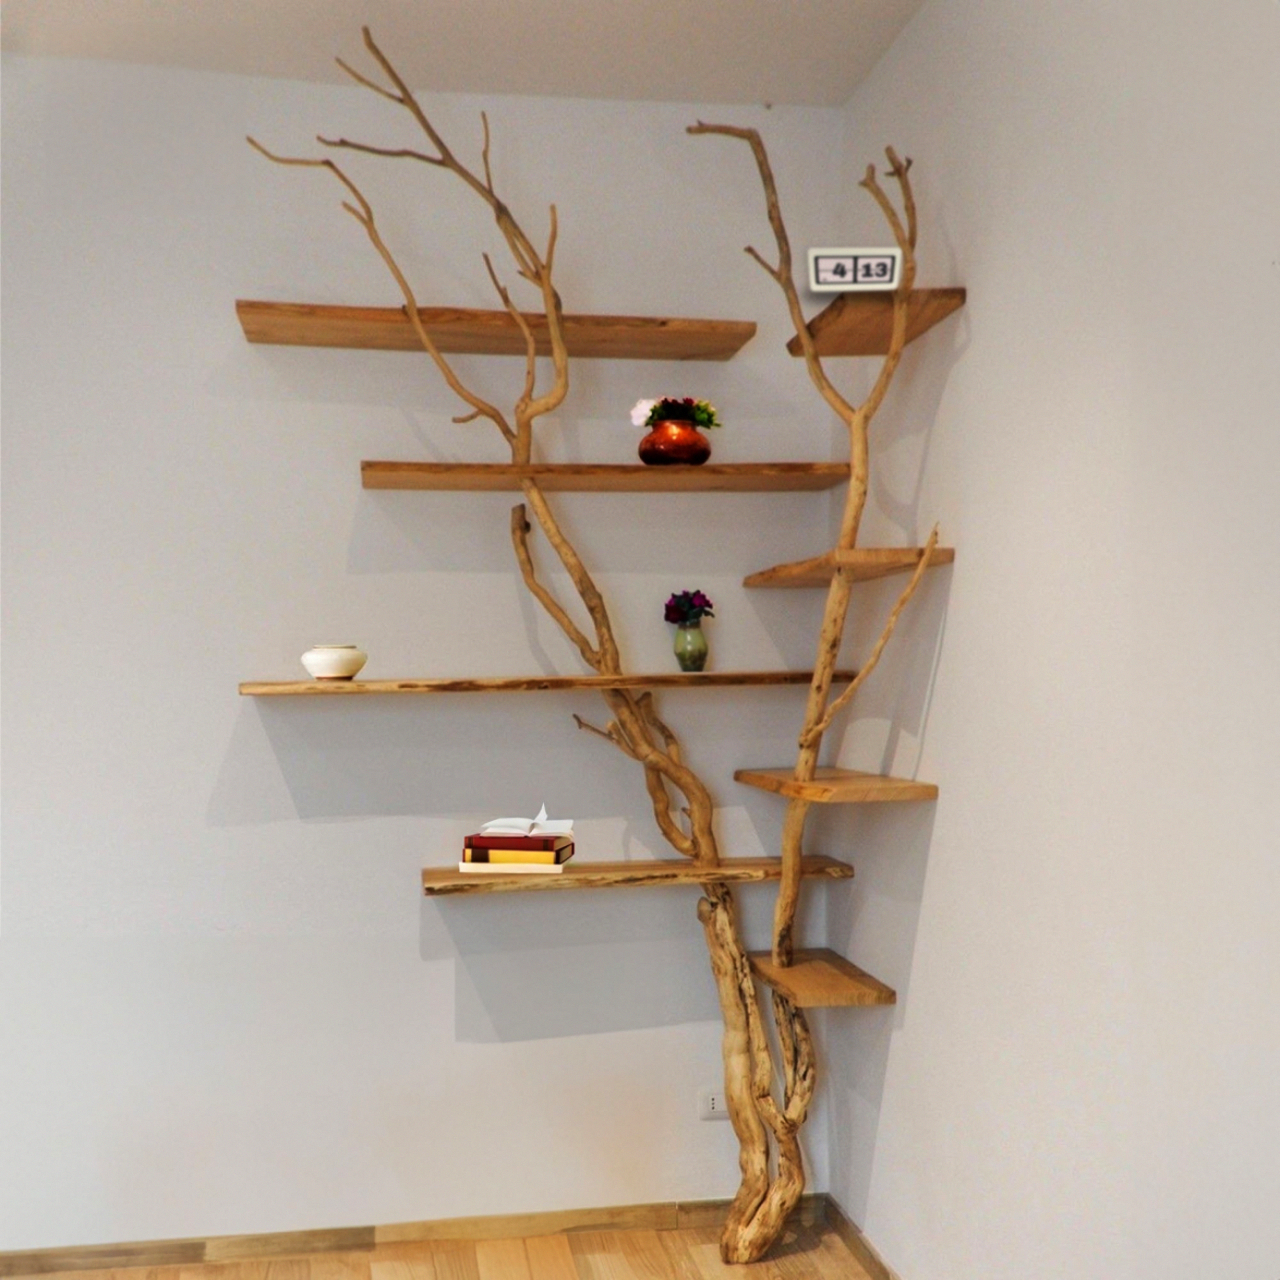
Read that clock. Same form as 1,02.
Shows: 4,13
